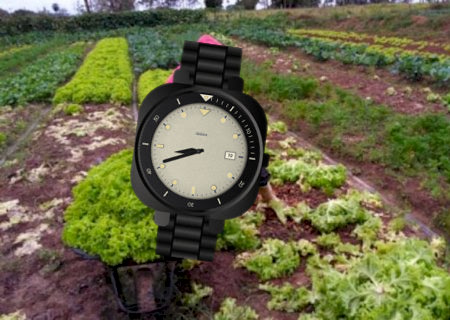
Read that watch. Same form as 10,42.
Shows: 8,41
